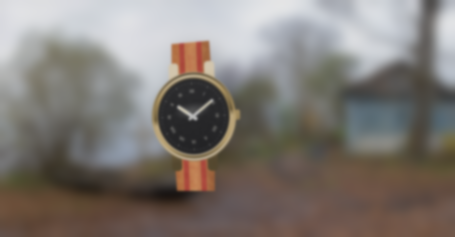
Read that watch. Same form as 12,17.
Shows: 10,09
